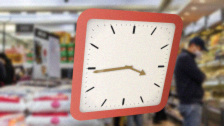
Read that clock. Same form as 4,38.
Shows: 3,44
